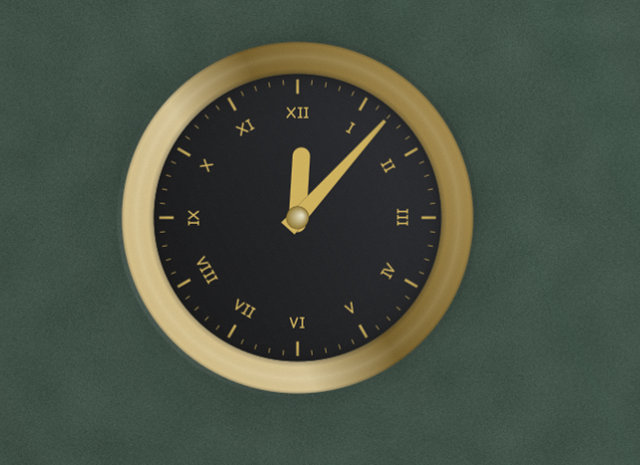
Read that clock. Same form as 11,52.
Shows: 12,07
